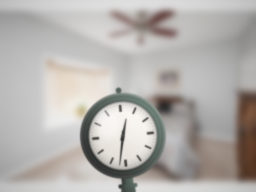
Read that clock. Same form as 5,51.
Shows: 12,32
